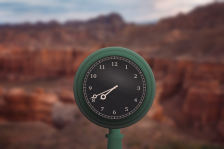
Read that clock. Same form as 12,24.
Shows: 7,41
